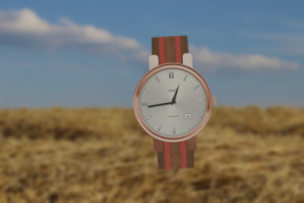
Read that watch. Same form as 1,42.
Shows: 12,44
